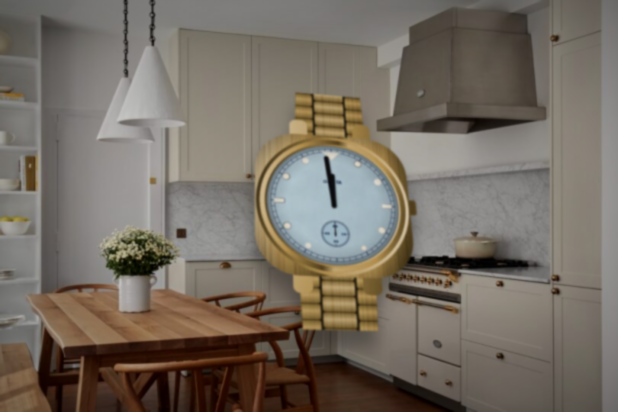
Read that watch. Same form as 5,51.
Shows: 11,59
